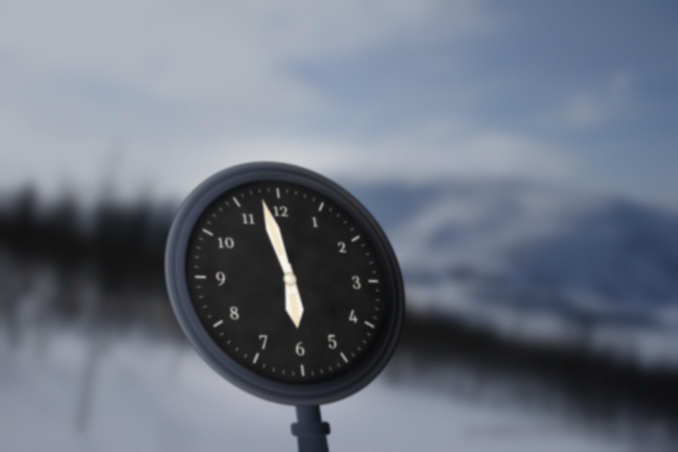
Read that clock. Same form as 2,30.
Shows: 5,58
